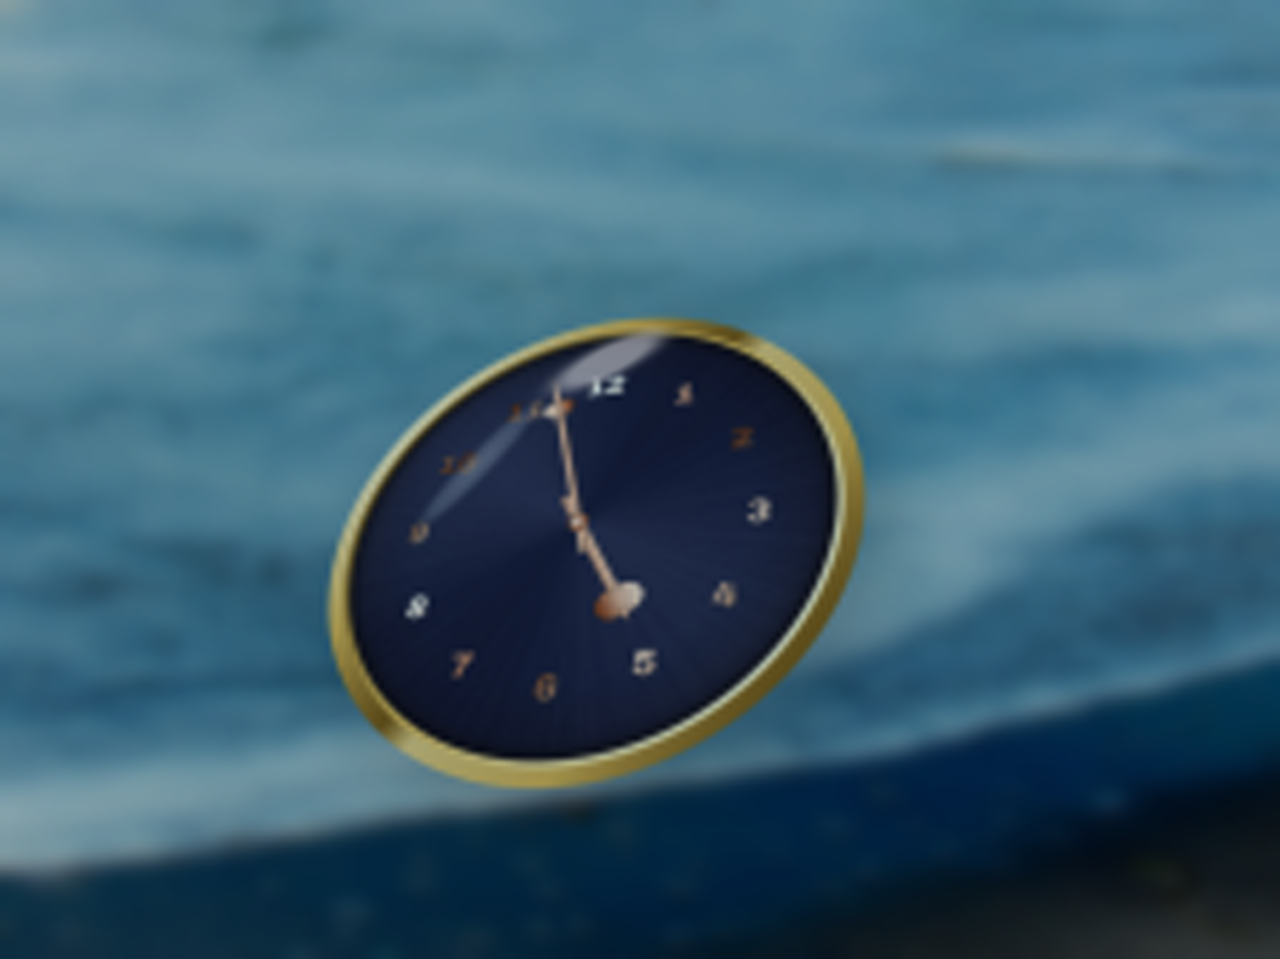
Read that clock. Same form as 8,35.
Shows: 4,57
